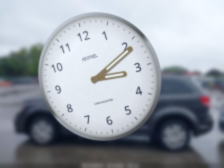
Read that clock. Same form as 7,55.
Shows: 3,11
